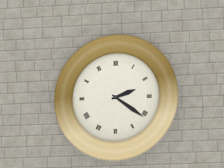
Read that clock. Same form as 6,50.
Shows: 2,21
